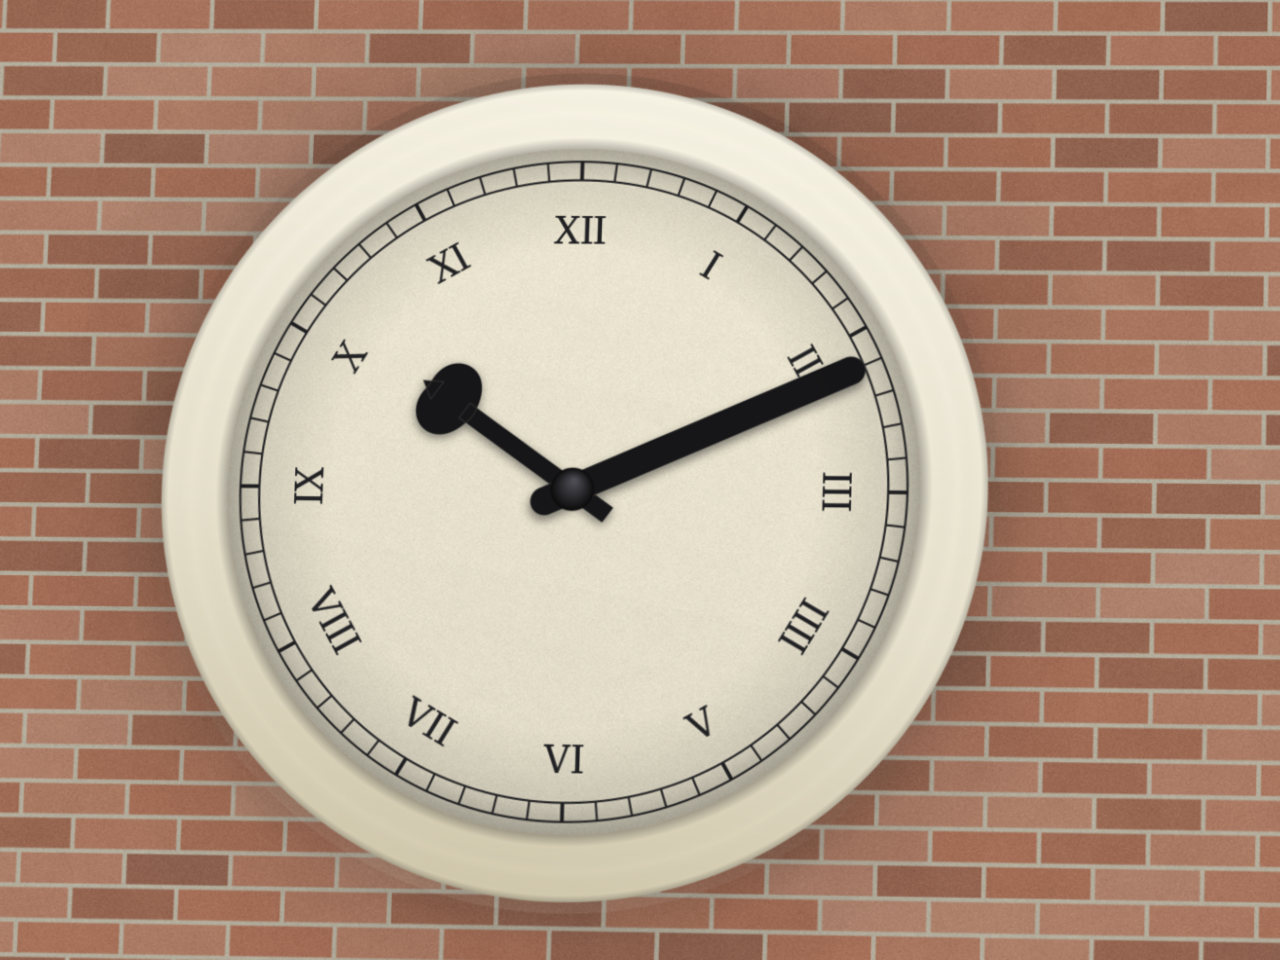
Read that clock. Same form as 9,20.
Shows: 10,11
